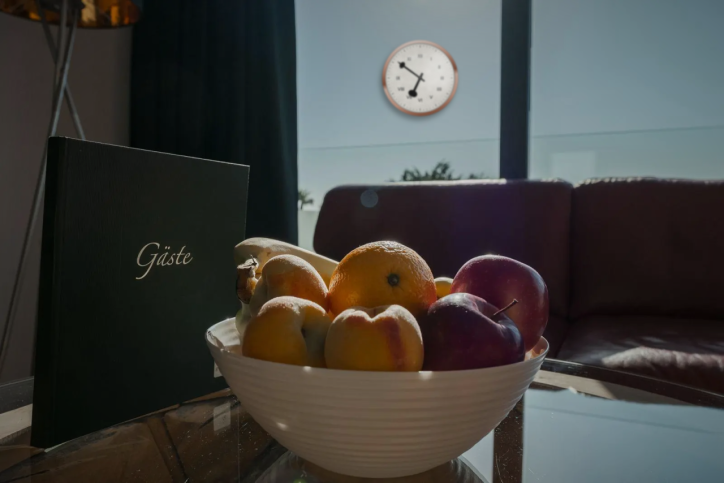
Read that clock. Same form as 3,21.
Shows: 6,51
